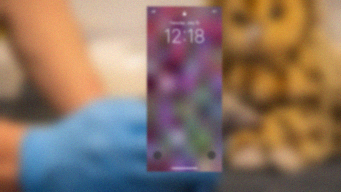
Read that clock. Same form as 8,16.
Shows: 12,18
